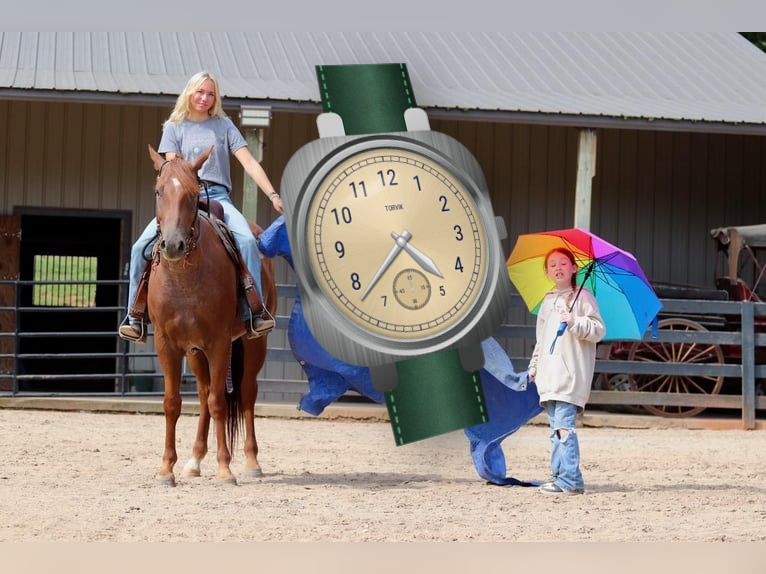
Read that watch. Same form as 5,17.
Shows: 4,38
